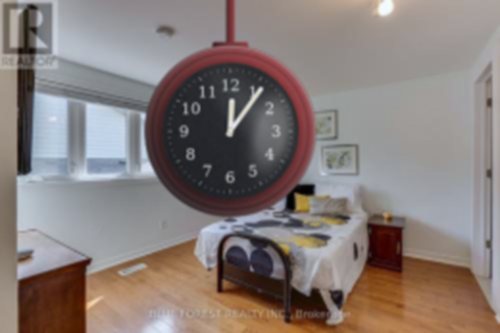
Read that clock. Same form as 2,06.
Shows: 12,06
